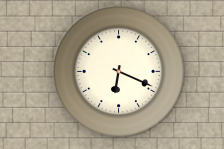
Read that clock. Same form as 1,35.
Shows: 6,19
